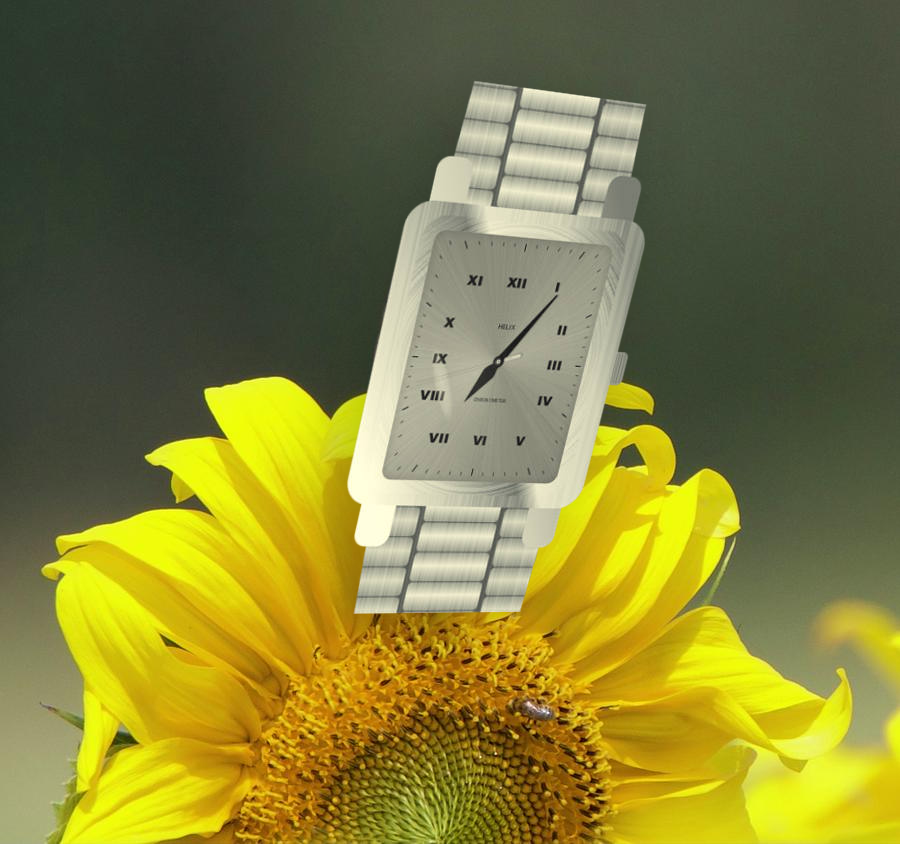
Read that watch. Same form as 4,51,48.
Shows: 7,05,42
